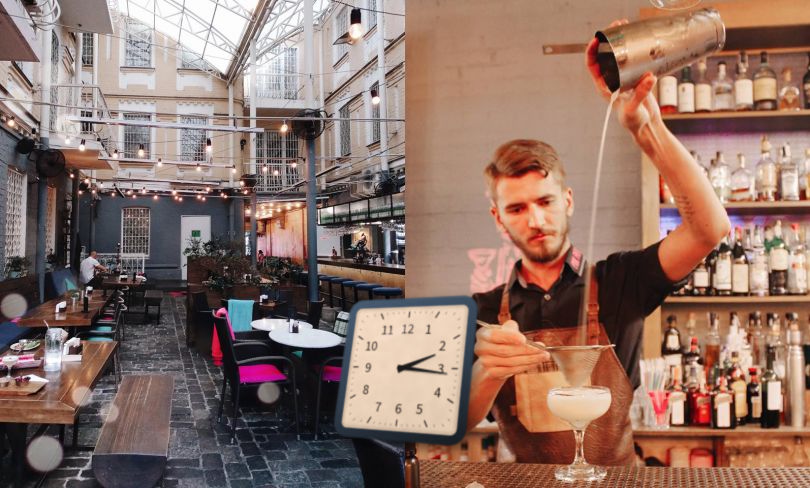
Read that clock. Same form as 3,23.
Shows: 2,16
